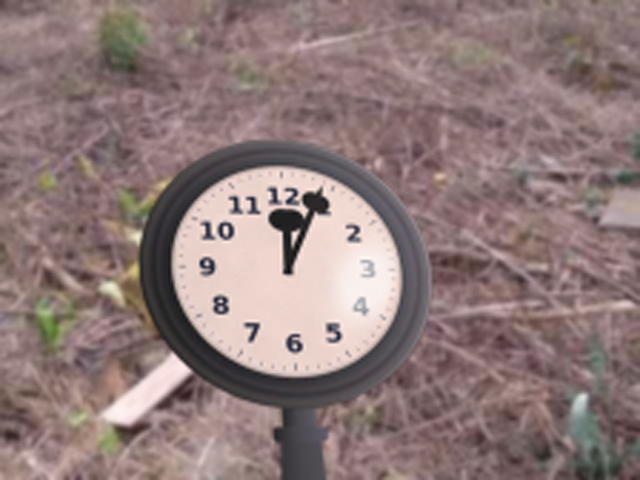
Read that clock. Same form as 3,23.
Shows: 12,04
